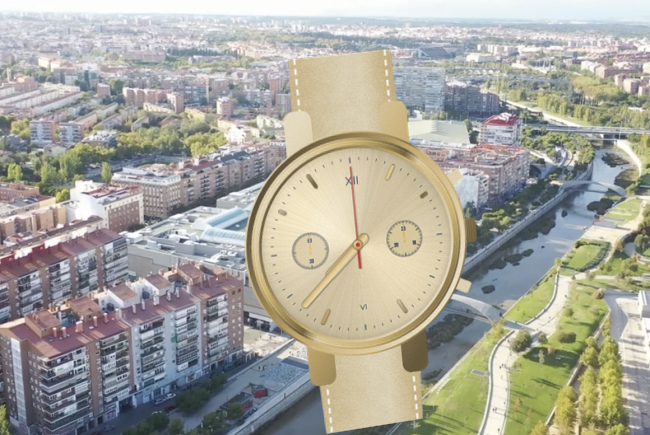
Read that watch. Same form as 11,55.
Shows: 7,38
